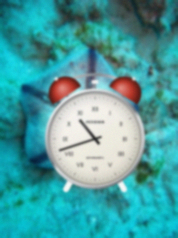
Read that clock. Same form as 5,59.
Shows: 10,42
